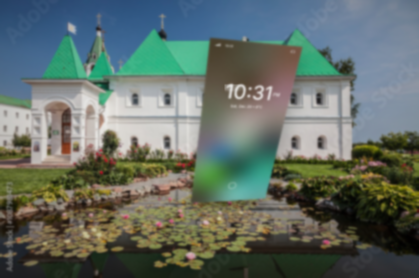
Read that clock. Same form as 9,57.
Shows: 10,31
